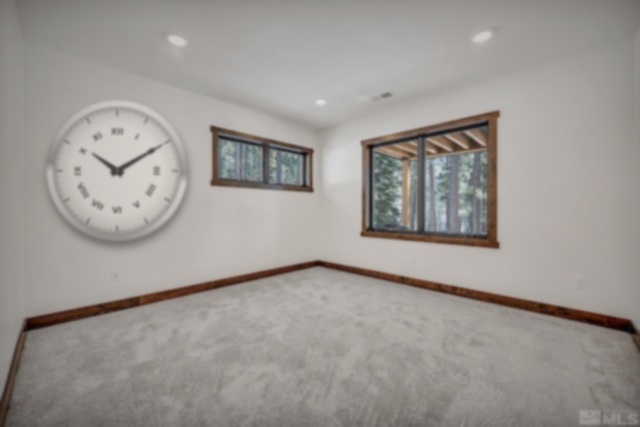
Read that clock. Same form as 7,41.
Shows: 10,10
